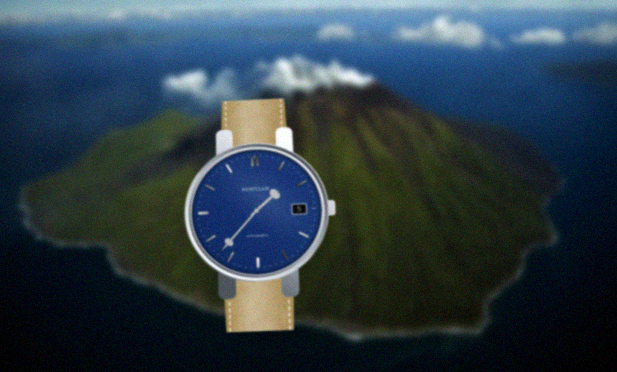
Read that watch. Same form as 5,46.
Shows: 1,37
